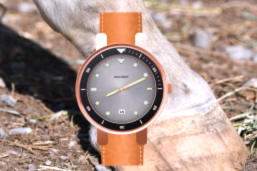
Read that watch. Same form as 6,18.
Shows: 8,11
